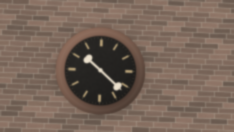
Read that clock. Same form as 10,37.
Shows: 10,22
